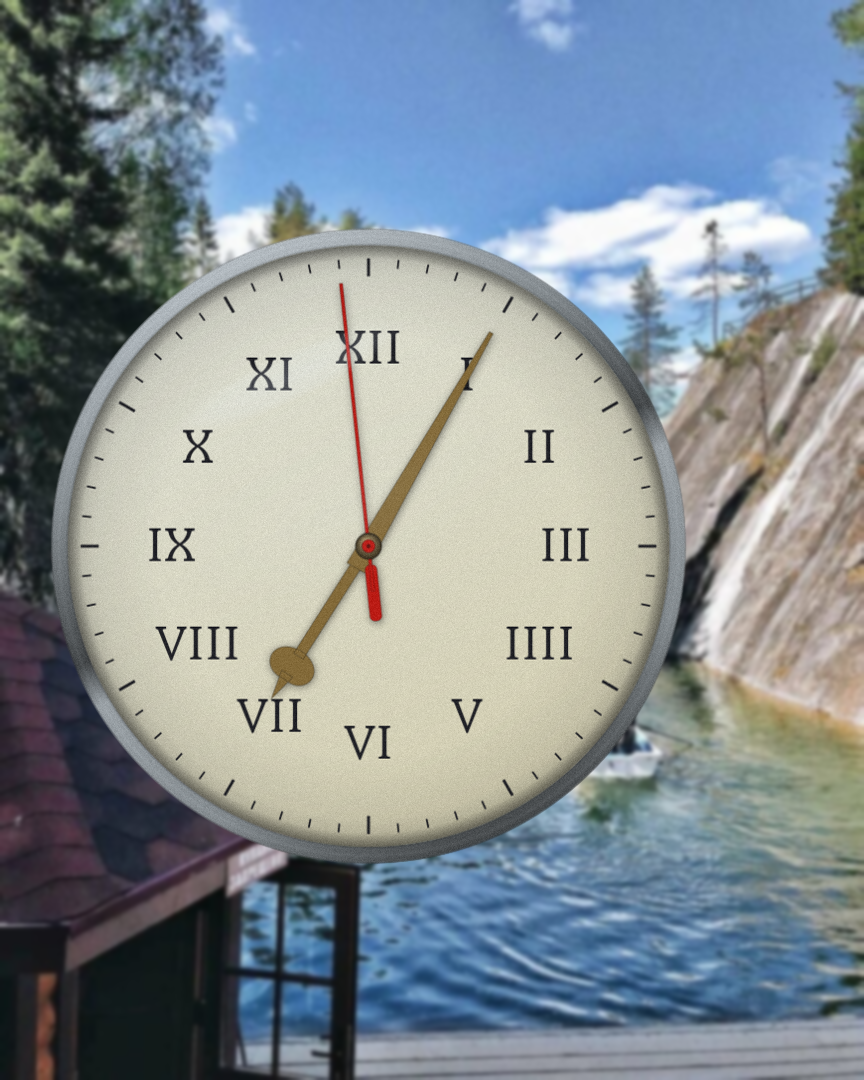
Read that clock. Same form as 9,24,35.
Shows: 7,04,59
